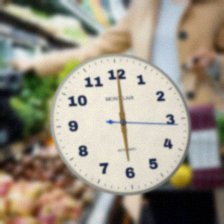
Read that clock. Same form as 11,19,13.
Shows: 6,00,16
